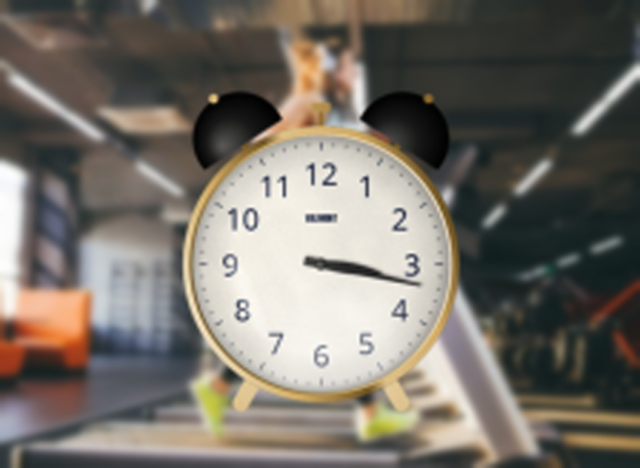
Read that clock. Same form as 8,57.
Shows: 3,17
